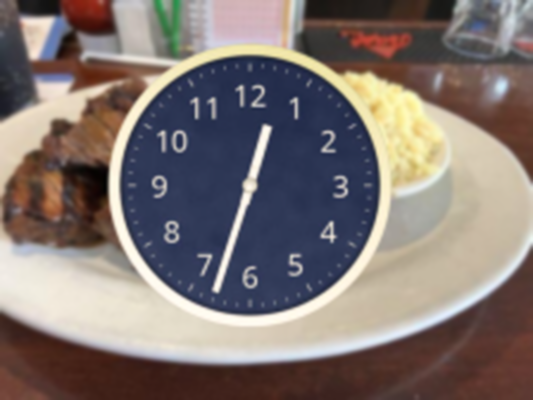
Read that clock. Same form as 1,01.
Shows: 12,33
